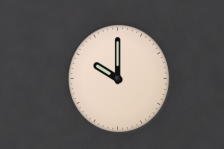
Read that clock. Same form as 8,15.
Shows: 10,00
